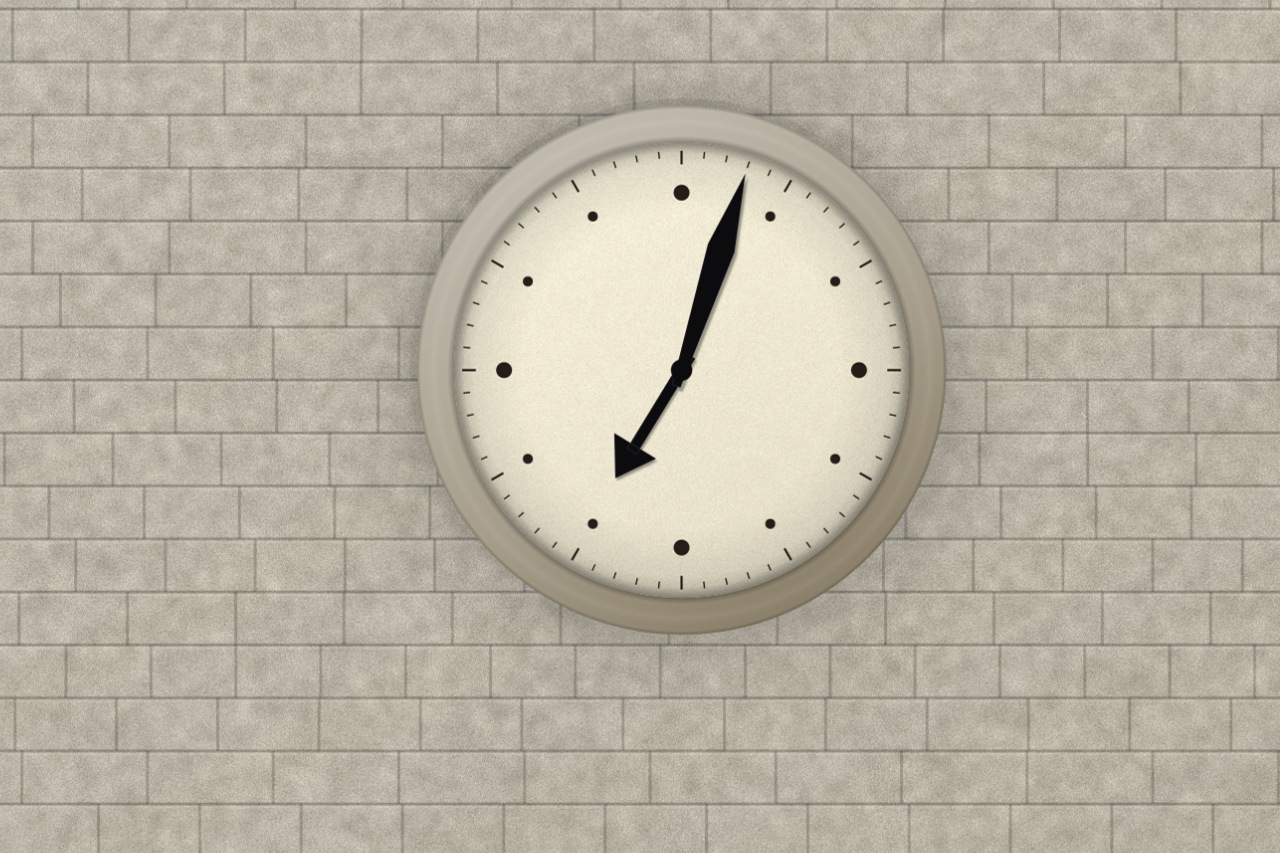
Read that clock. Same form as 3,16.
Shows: 7,03
